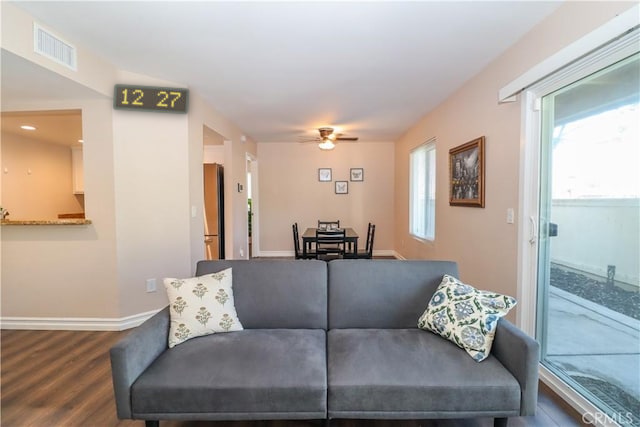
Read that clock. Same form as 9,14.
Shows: 12,27
